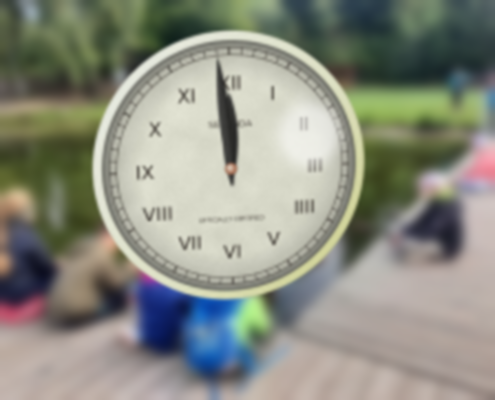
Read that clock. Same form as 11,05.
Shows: 11,59
